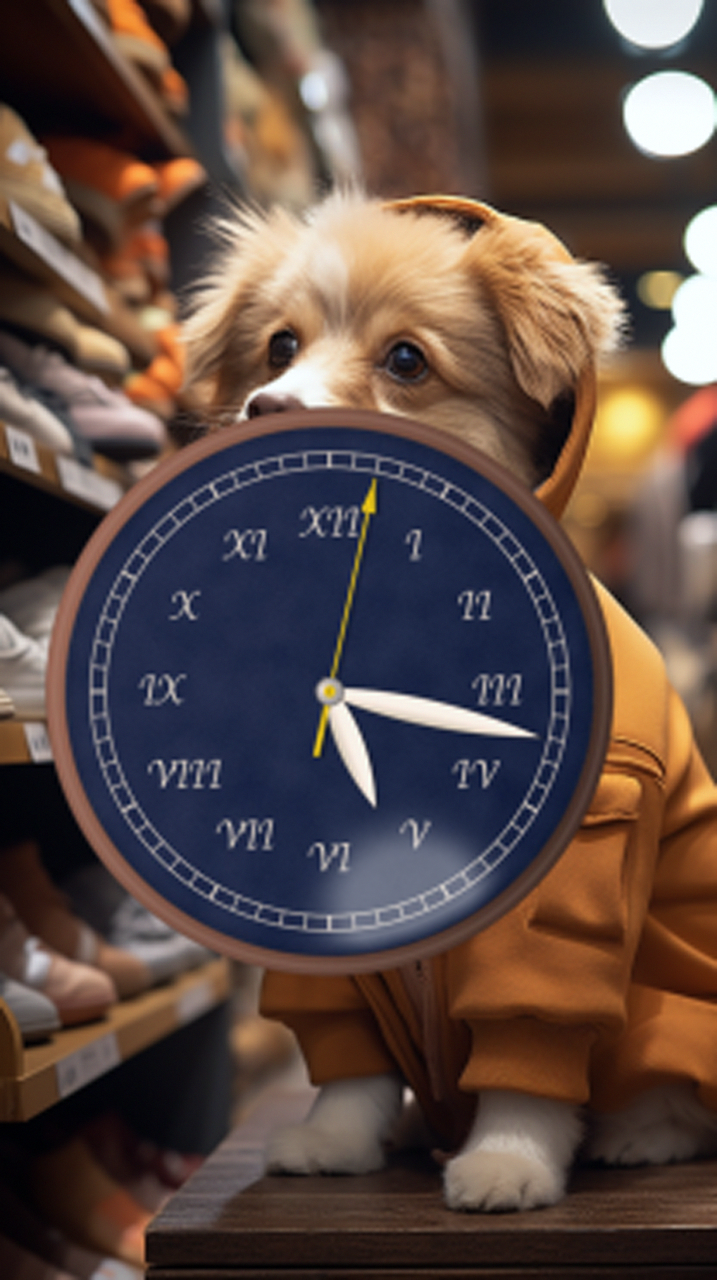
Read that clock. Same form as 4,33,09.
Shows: 5,17,02
